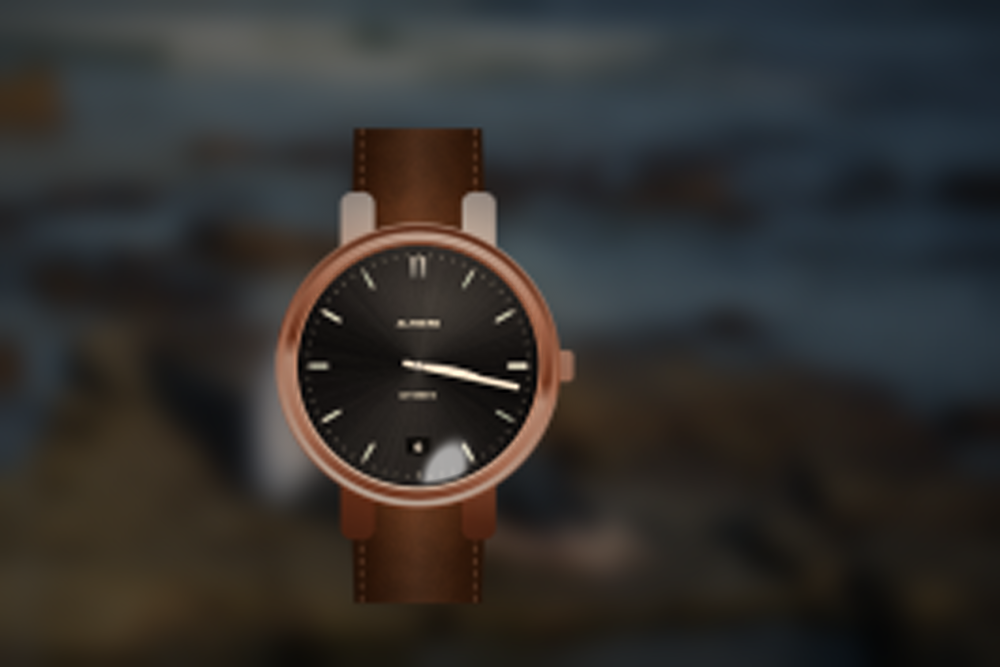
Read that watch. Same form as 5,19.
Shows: 3,17
